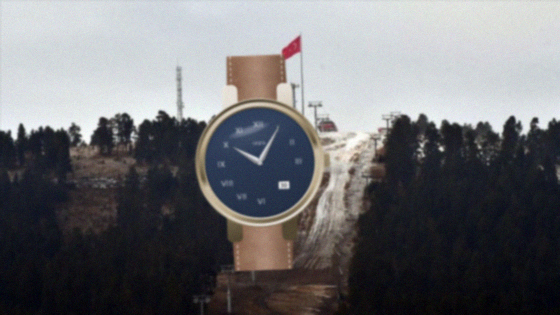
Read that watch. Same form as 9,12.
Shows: 10,05
